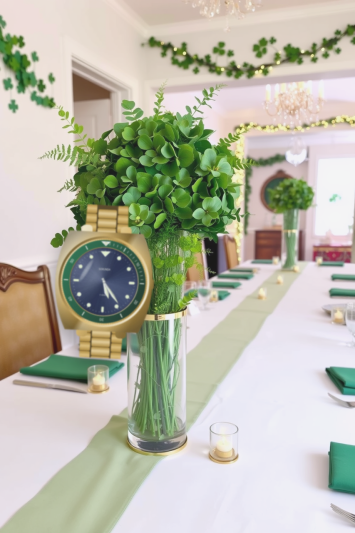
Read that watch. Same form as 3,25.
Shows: 5,24
